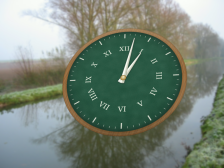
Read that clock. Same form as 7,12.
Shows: 1,02
